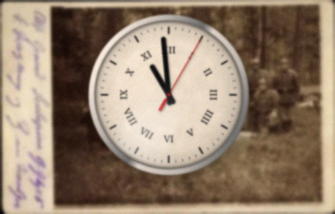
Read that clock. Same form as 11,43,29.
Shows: 10,59,05
